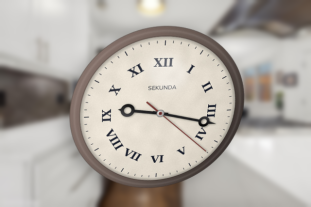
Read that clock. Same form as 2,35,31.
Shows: 9,17,22
